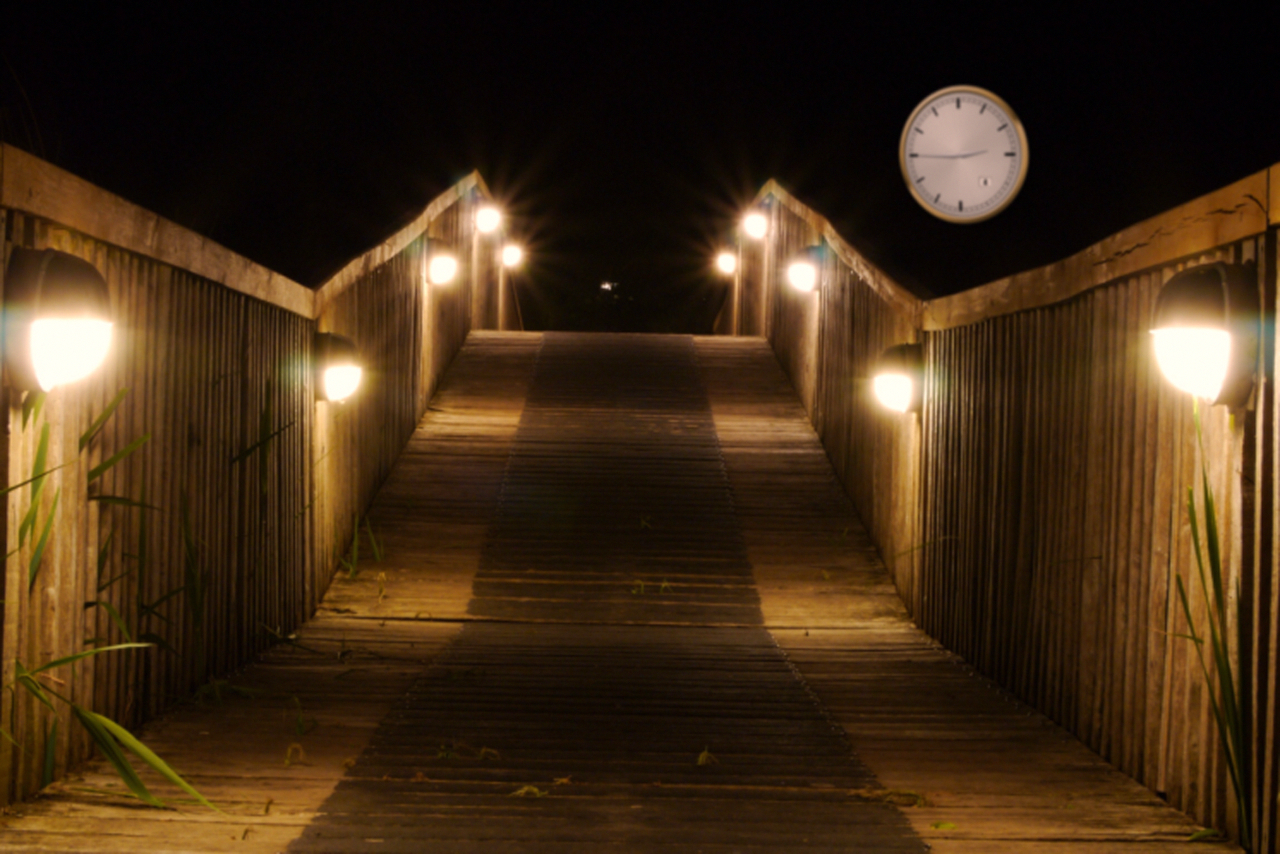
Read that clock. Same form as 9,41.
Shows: 2,45
